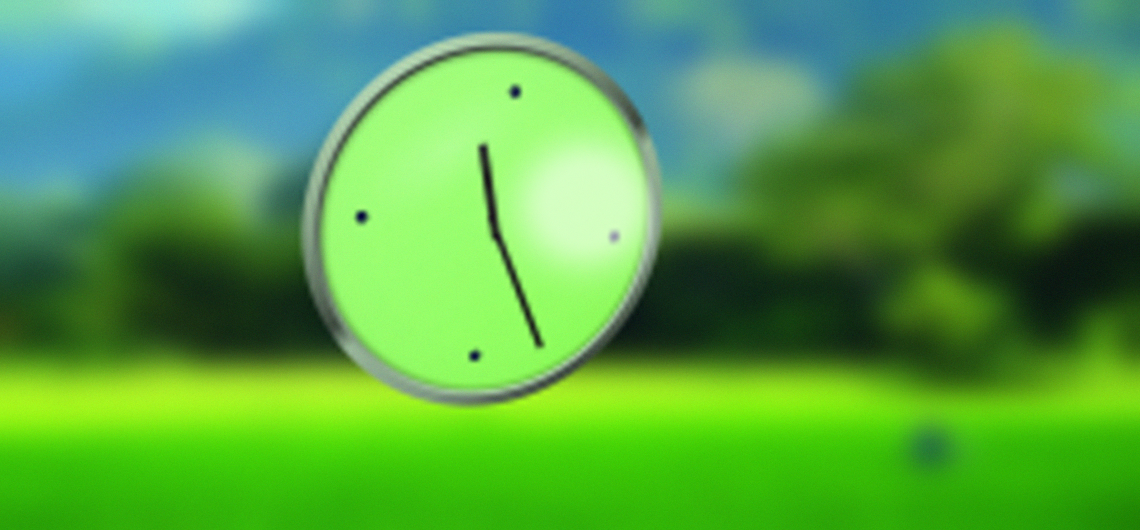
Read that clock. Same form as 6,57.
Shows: 11,25
